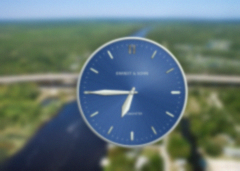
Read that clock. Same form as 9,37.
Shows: 6,45
